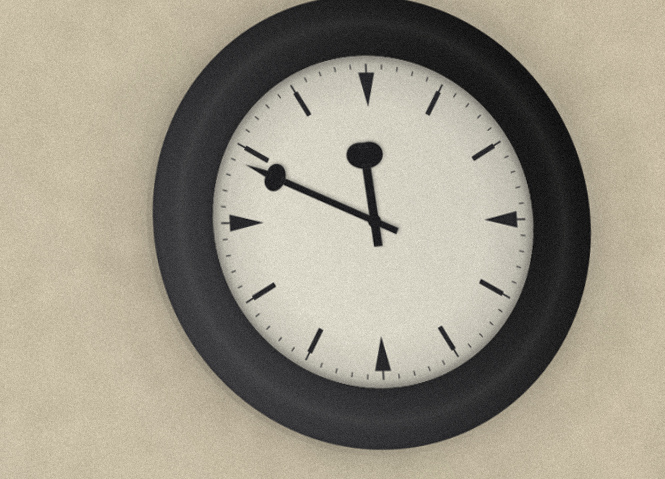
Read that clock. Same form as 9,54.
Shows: 11,49
